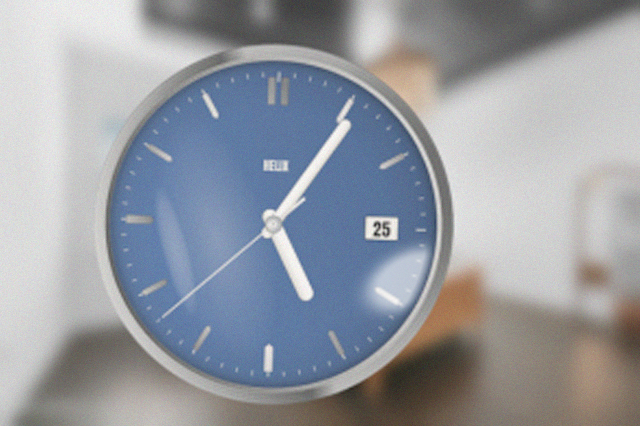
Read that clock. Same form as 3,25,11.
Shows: 5,05,38
